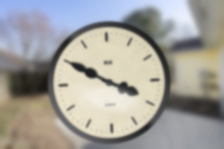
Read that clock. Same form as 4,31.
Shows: 3,50
